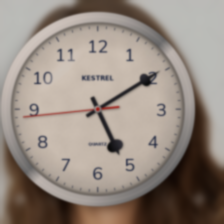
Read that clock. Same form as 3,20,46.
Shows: 5,09,44
